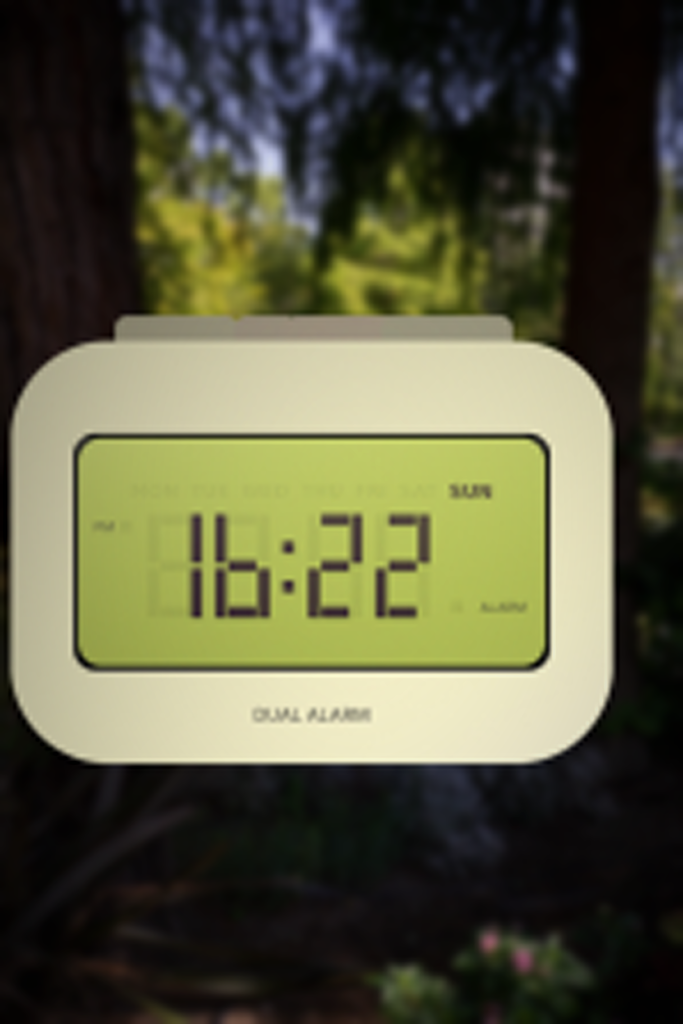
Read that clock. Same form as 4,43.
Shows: 16,22
